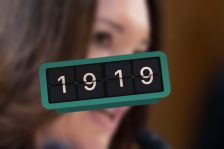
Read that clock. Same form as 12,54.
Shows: 19,19
